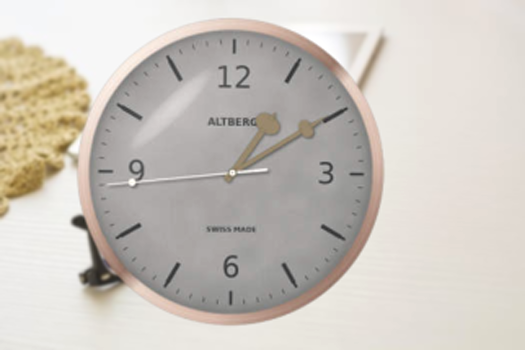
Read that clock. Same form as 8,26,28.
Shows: 1,09,44
